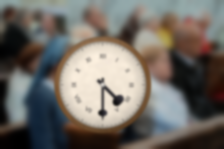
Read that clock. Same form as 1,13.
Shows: 4,30
